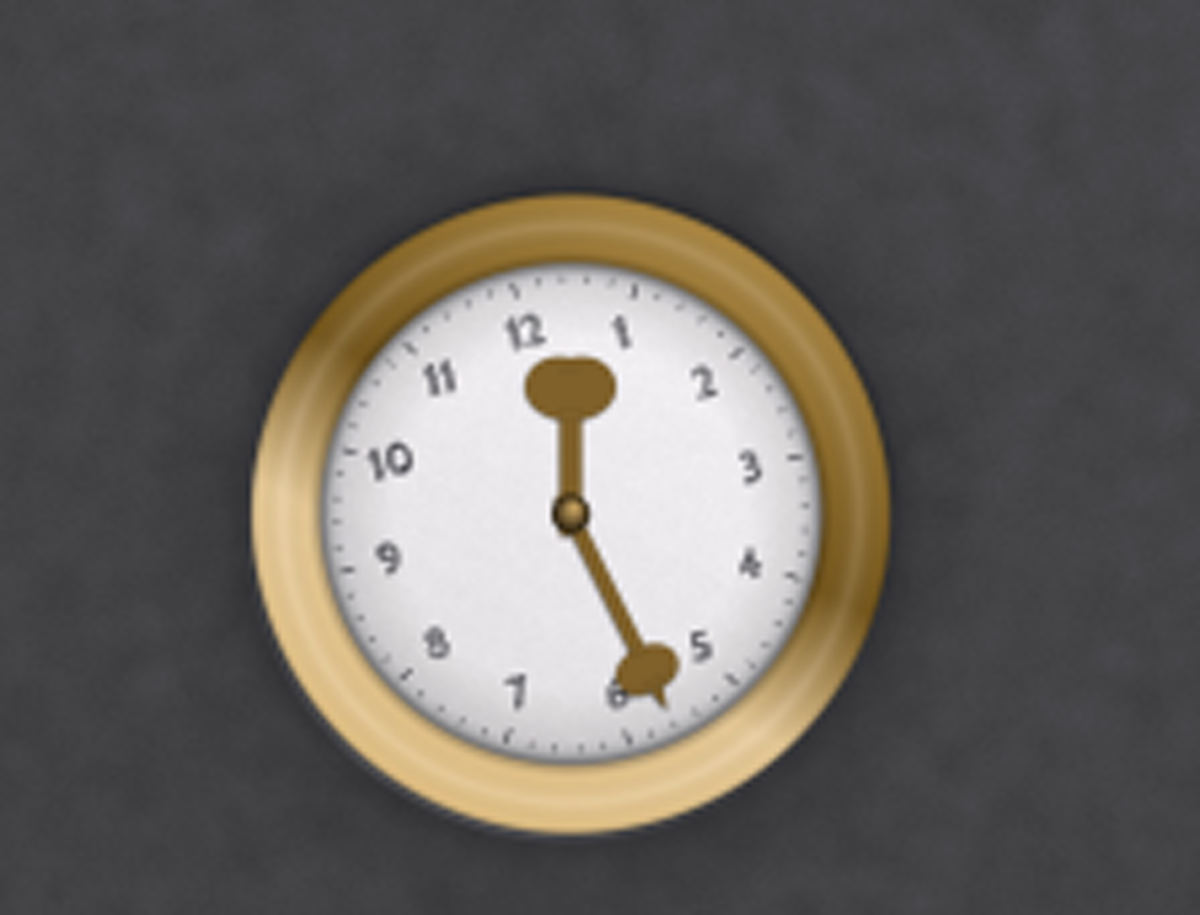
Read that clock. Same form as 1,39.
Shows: 12,28
